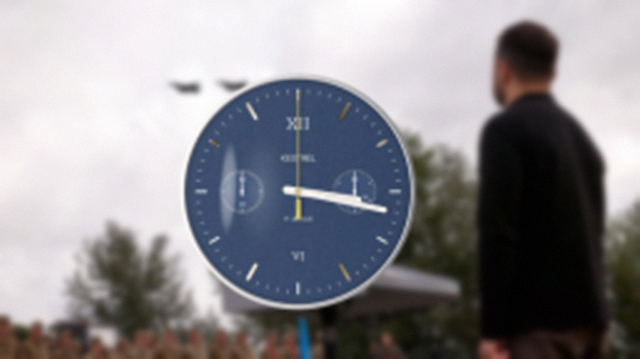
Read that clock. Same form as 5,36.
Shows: 3,17
